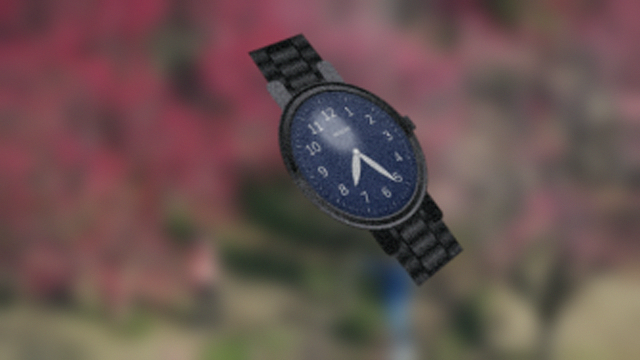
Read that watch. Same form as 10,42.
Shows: 7,26
